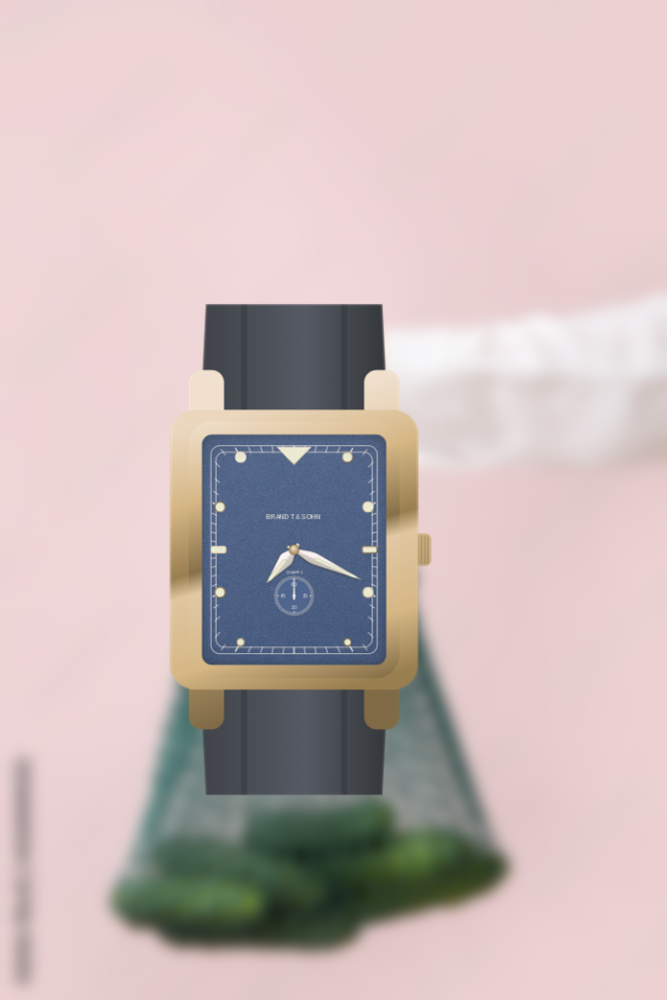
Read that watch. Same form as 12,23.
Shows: 7,19
